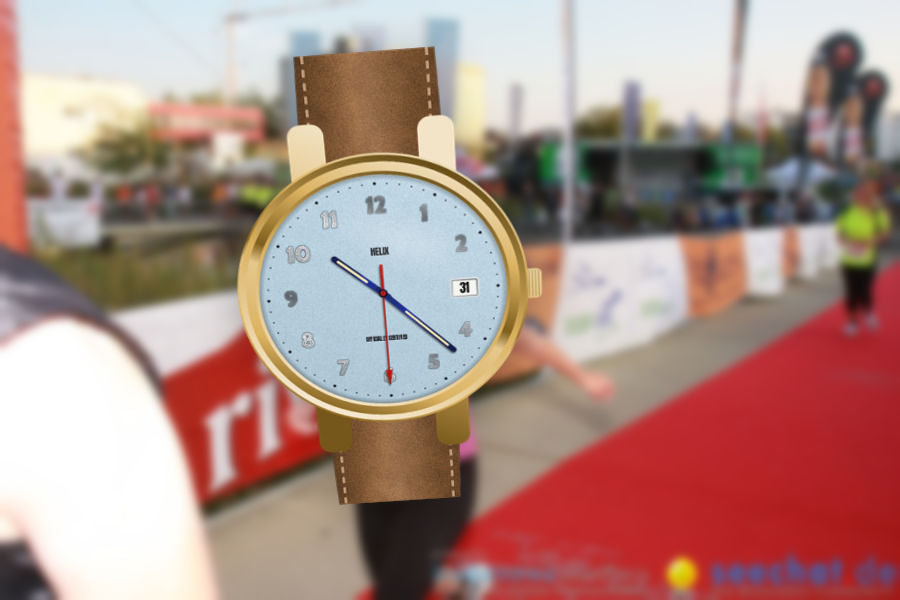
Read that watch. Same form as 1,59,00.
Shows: 10,22,30
